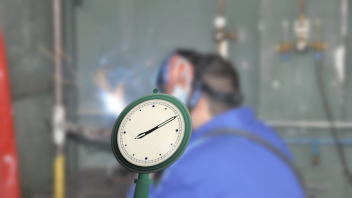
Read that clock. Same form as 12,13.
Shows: 8,10
